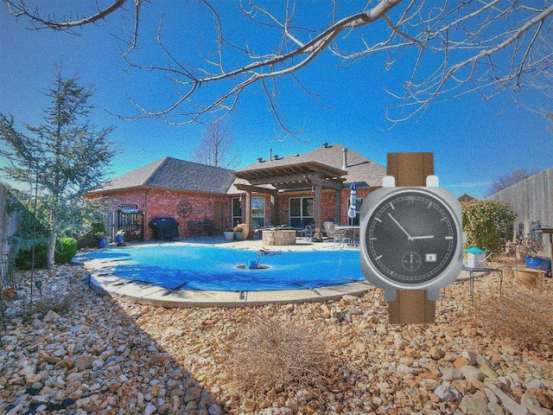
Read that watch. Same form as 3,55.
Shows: 2,53
